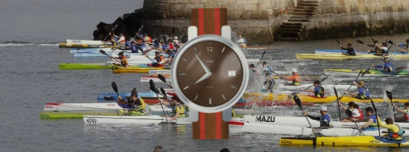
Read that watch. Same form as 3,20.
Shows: 7,54
